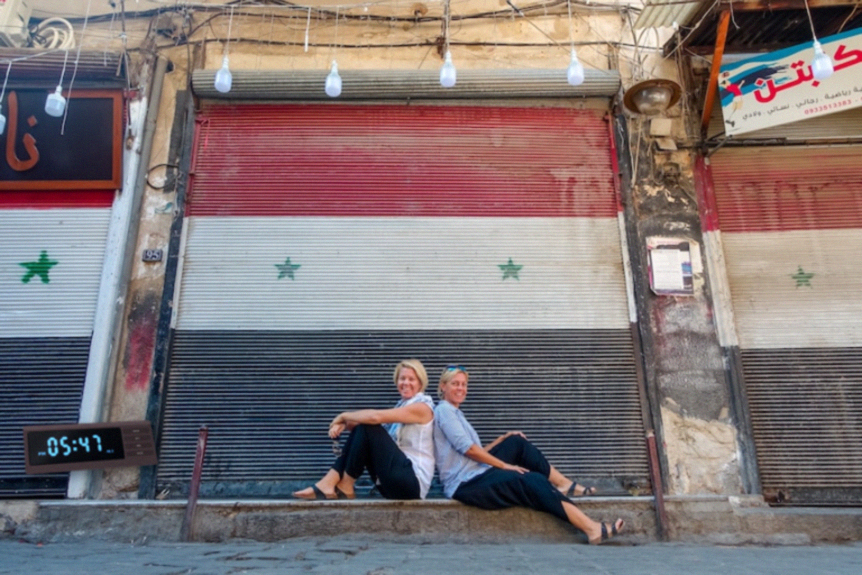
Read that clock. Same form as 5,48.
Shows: 5,47
